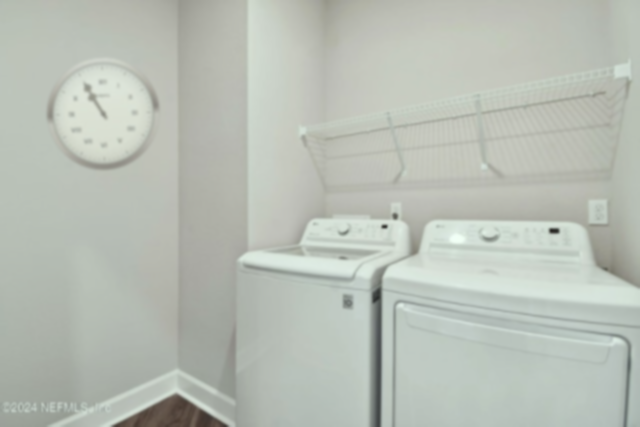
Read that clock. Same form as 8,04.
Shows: 10,55
